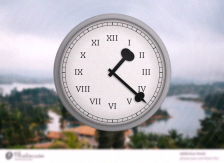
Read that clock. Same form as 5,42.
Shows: 1,22
